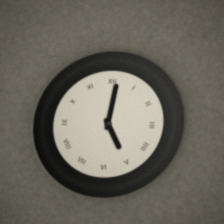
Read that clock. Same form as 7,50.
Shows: 5,01
